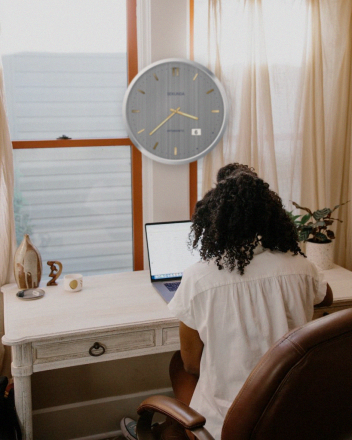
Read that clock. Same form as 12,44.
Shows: 3,38
